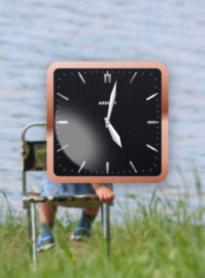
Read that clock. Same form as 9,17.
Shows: 5,02
